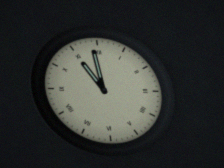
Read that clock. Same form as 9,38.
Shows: 10,59
